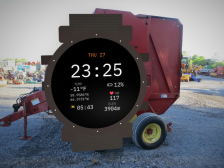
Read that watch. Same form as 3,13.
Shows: 23,25
